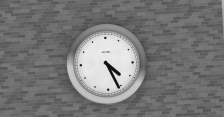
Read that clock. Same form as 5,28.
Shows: 4,26
